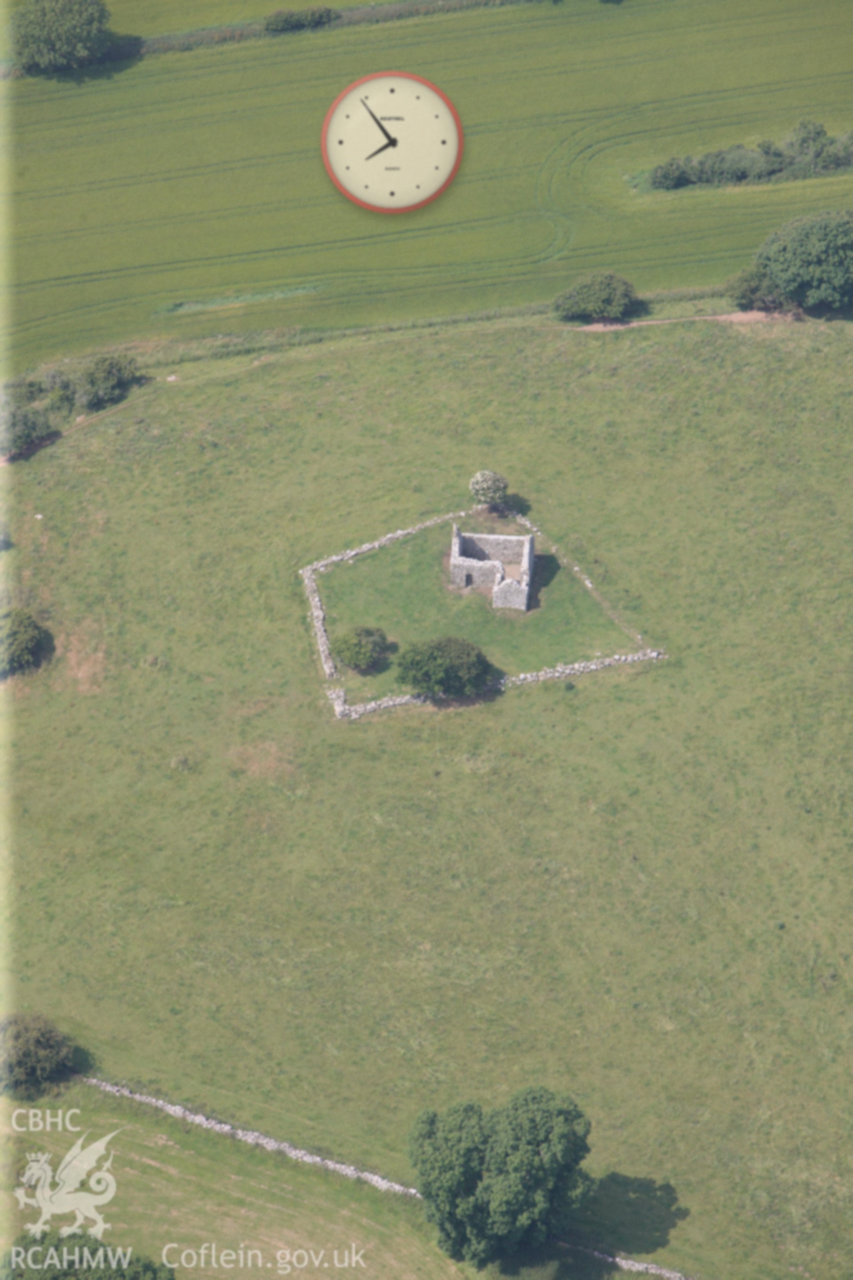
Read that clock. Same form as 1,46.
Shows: 7,54
